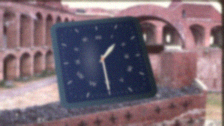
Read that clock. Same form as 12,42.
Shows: 1,30
